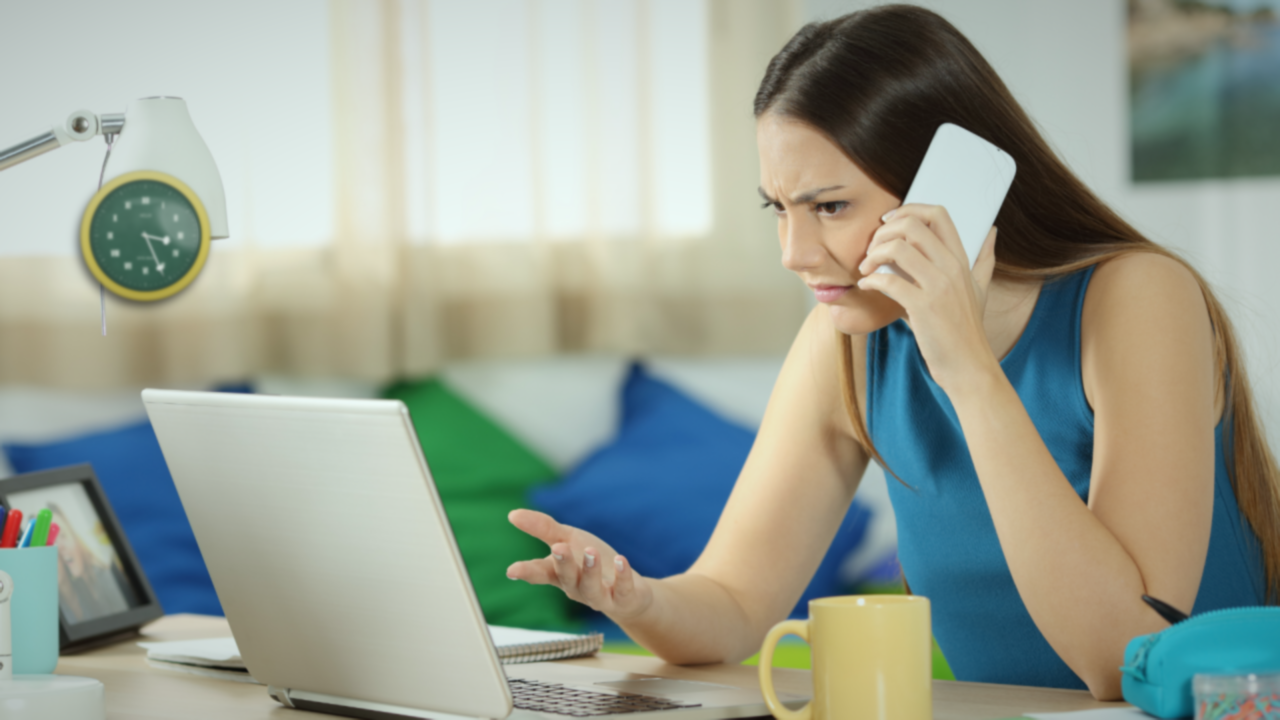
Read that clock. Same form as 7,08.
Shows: 3,26
